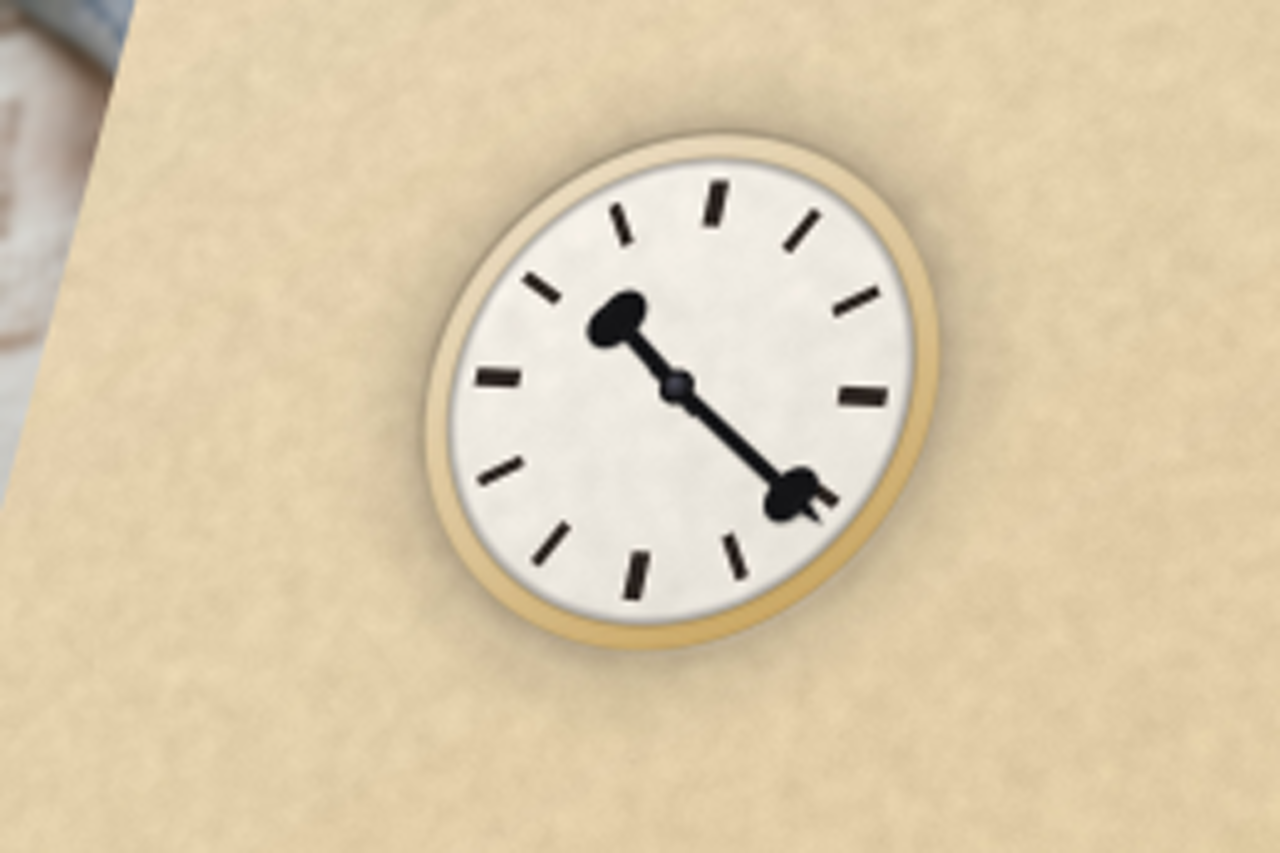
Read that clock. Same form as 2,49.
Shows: 10,21
